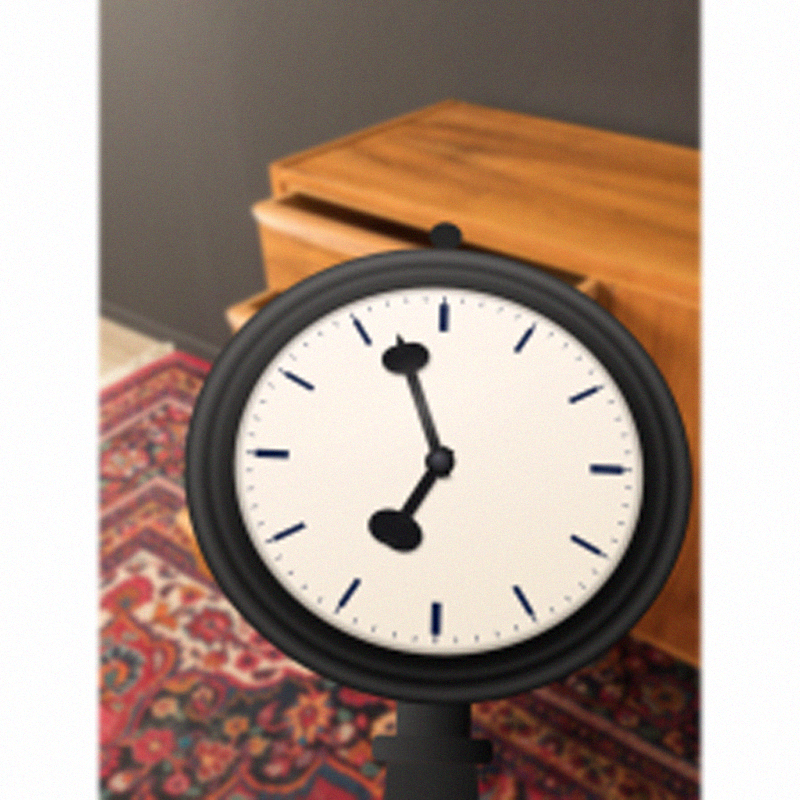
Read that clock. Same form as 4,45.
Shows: 6,57
